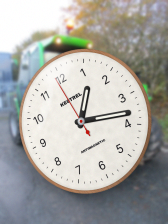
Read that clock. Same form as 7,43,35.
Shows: 1,17,59
